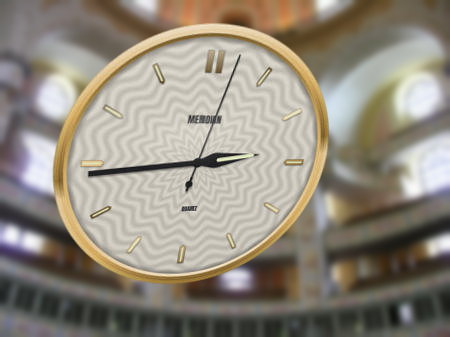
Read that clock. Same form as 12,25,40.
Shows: 2,44,02
